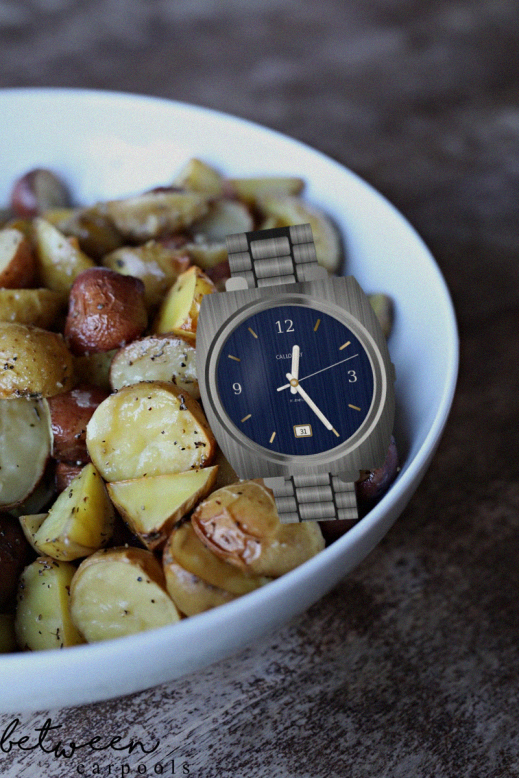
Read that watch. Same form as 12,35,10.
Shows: 12,25,12
